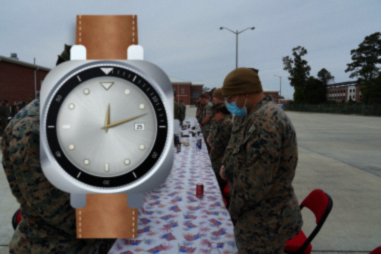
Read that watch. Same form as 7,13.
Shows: 12,12
